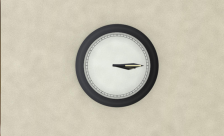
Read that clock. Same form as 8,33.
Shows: 3,15
